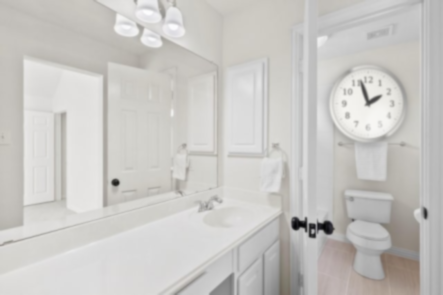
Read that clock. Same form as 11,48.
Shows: 1,57
